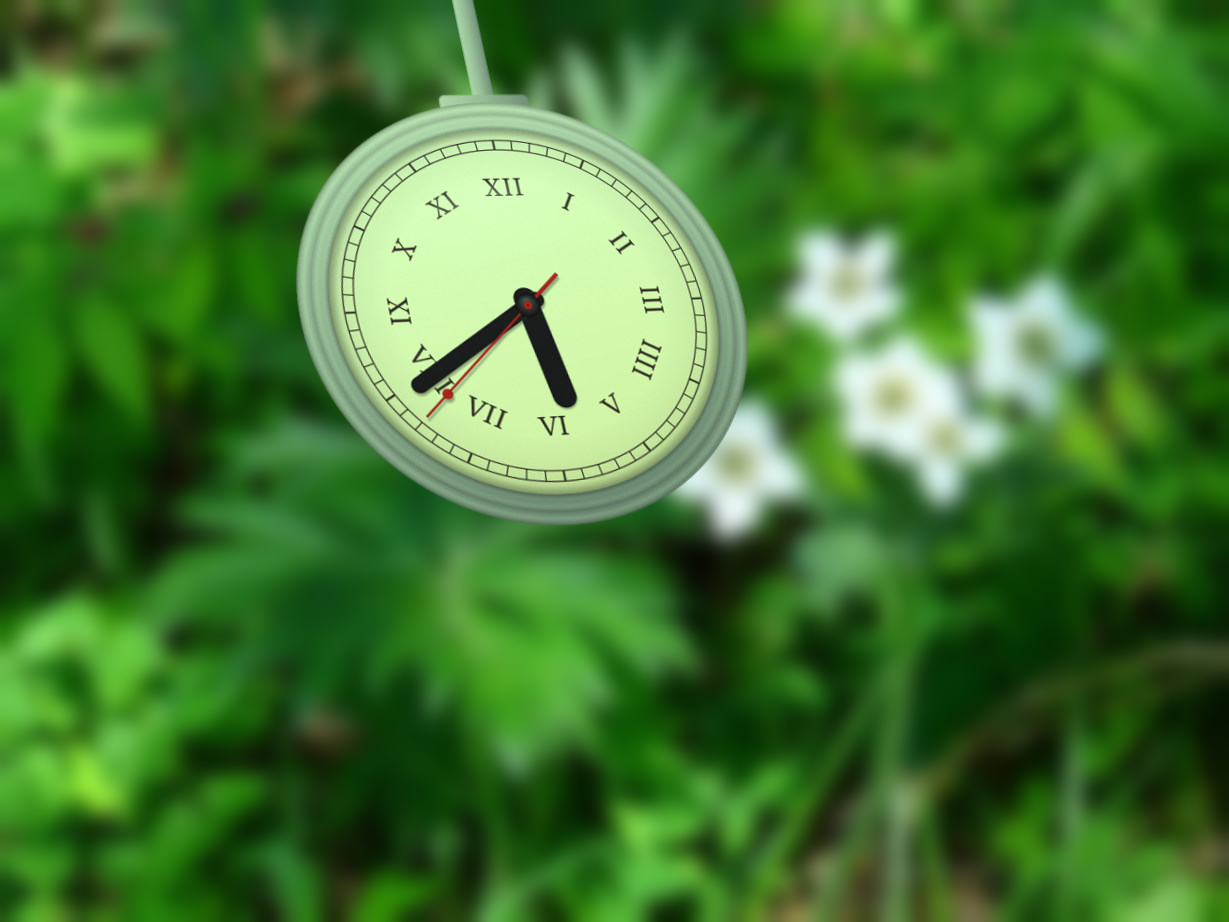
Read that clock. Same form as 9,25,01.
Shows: 5,39,38
